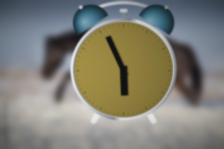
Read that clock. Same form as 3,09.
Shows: 5,56
